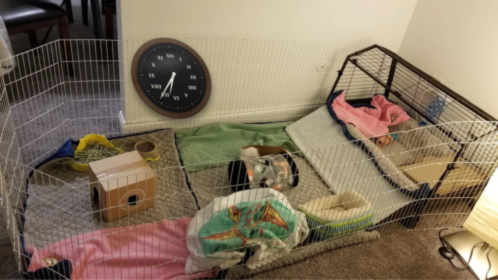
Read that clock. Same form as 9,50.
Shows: 6,36
